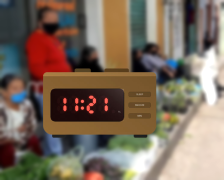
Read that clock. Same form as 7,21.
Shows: 11,21
